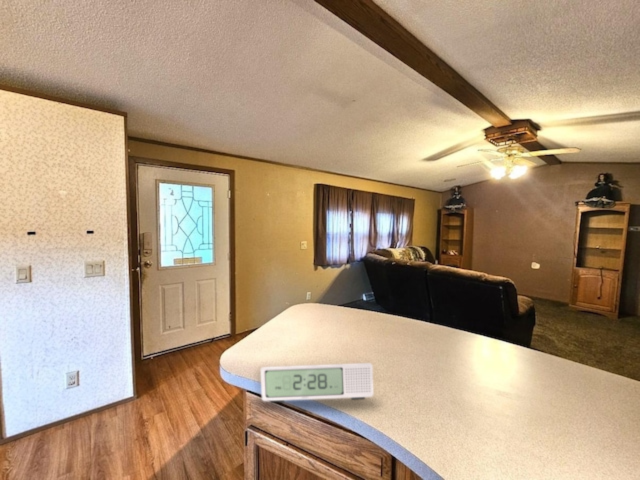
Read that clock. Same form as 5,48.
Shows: 2,28
